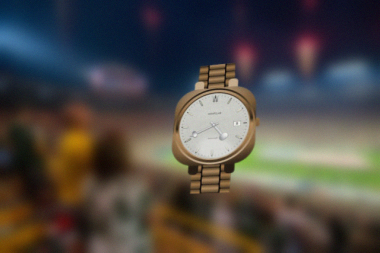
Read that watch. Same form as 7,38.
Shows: 4,41
